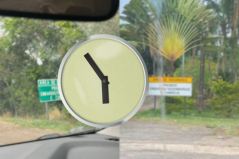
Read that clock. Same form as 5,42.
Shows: 5,54
